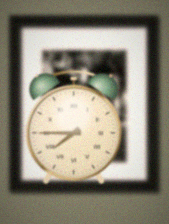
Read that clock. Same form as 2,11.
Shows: 7,45
